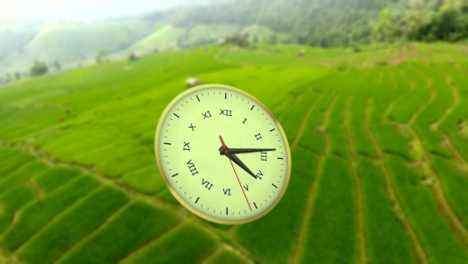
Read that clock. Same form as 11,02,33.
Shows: 4,13,26
